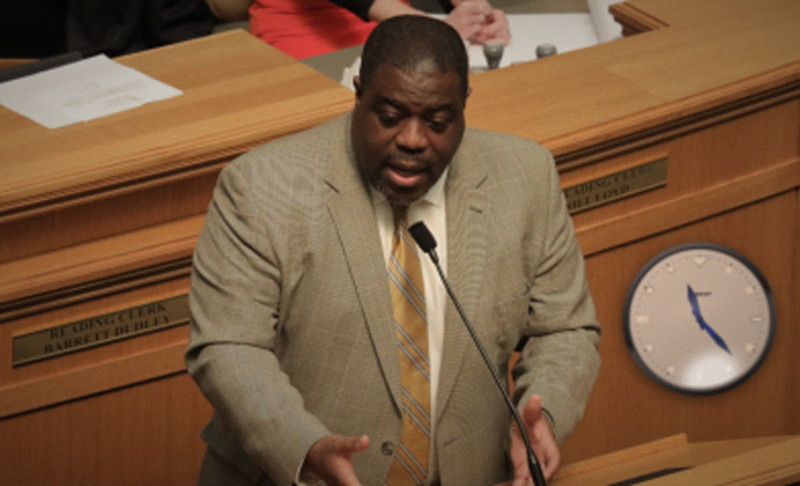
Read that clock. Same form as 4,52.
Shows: 11,23
